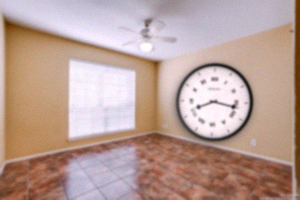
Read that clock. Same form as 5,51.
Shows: 8,17
